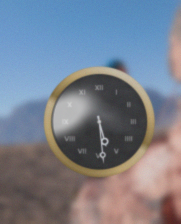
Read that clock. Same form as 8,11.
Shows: 5,29
